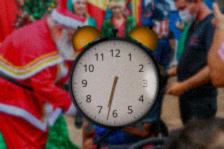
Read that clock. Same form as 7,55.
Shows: 6,32
